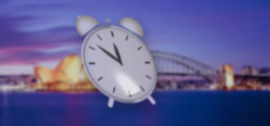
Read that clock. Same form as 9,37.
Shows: 11,52
